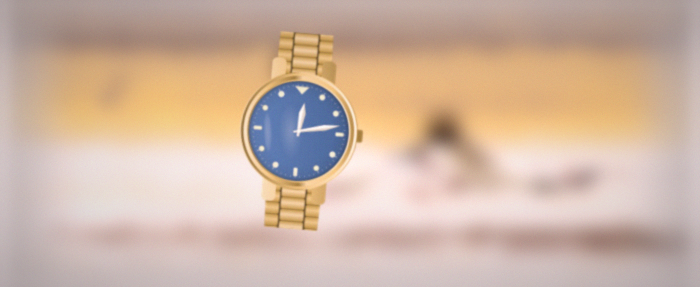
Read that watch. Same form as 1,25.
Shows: 12,13
